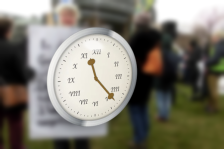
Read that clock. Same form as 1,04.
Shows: 11,23
